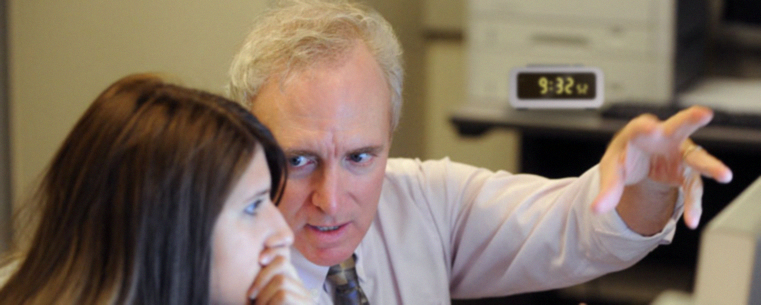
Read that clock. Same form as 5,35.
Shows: 9,32
